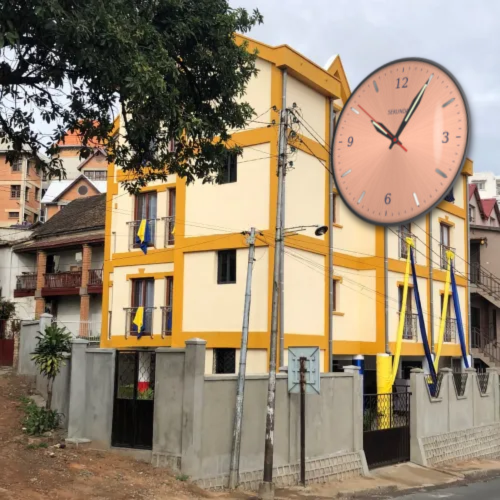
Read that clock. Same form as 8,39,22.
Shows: 10,04,51
